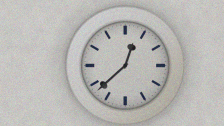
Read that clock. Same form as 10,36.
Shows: 12,38
